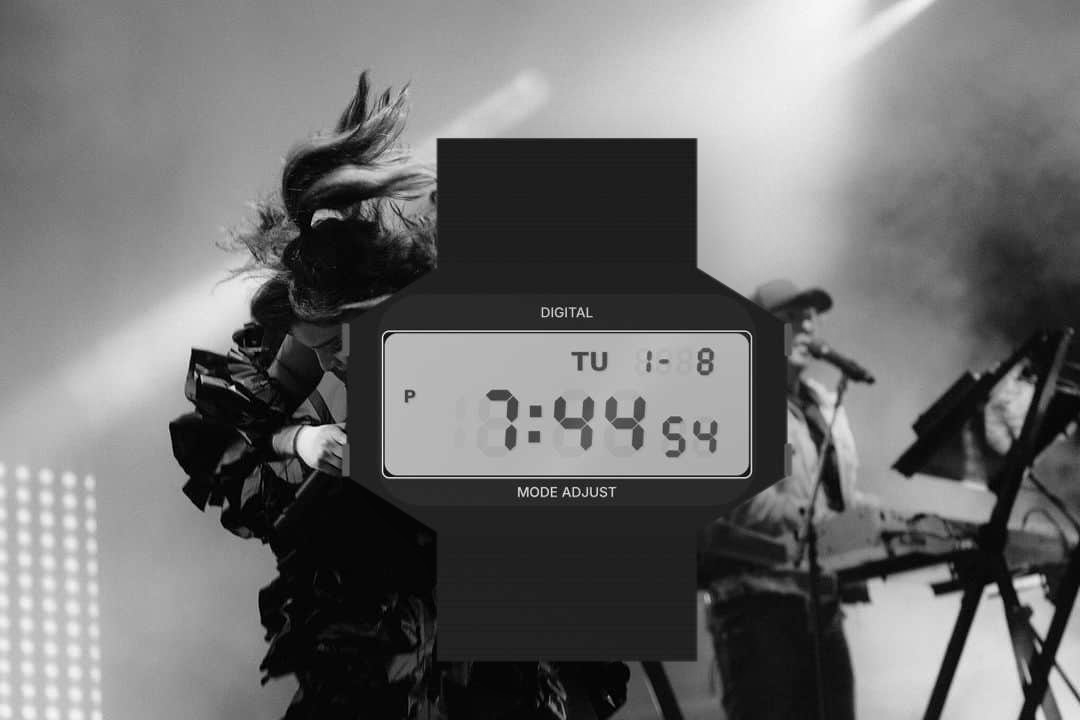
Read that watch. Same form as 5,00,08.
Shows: 7,44,54
